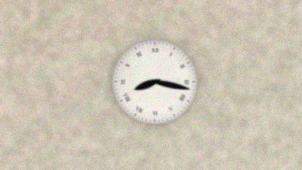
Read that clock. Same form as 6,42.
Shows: 8,17
